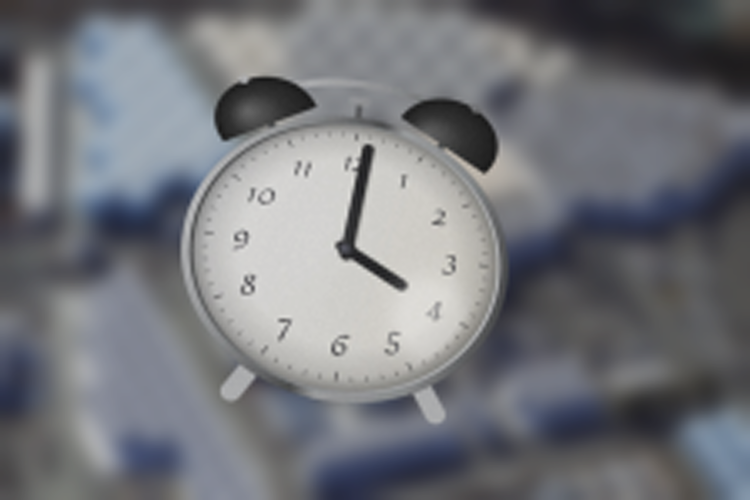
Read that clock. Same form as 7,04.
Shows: 4,01
